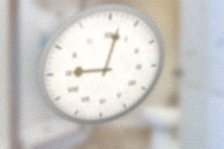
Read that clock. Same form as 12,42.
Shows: 9,02
